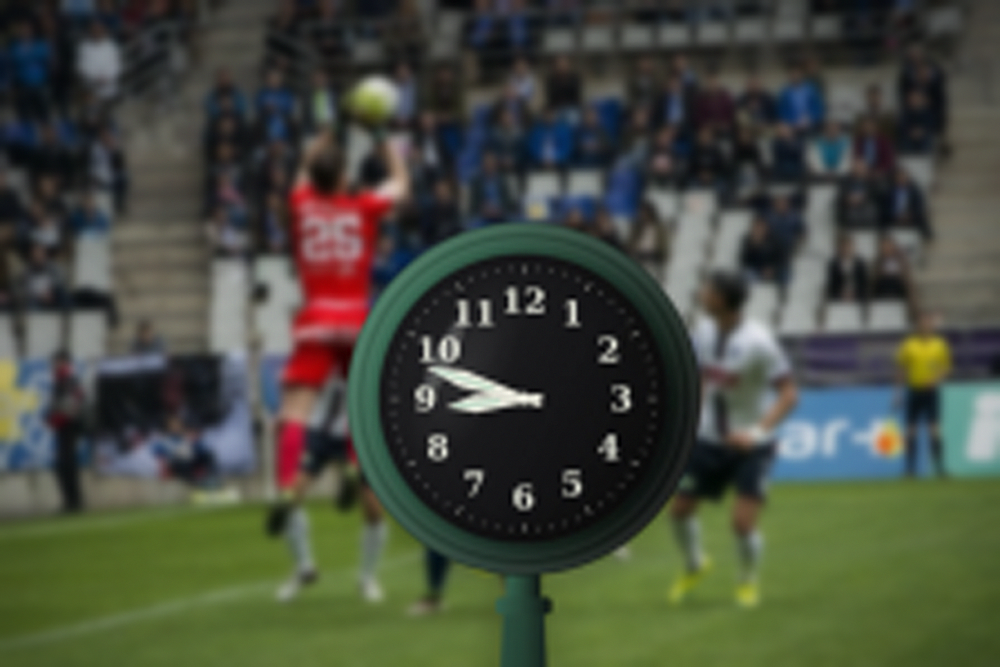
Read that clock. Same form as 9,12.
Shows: 8,48
